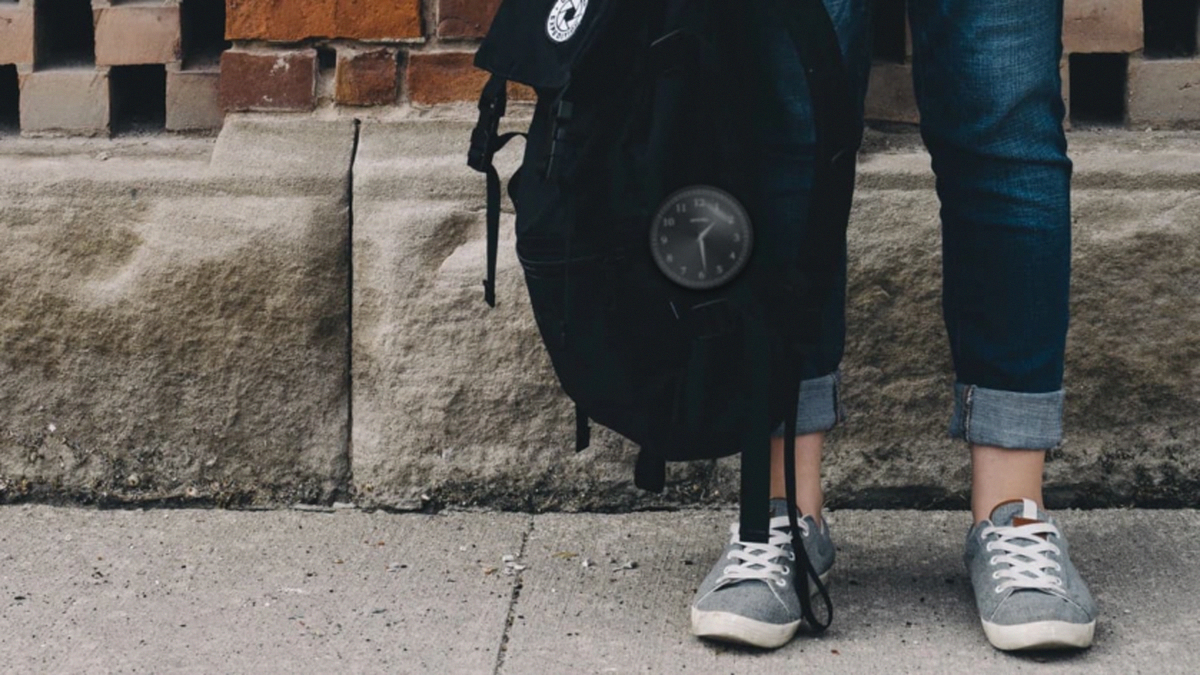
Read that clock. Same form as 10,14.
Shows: 1,29
